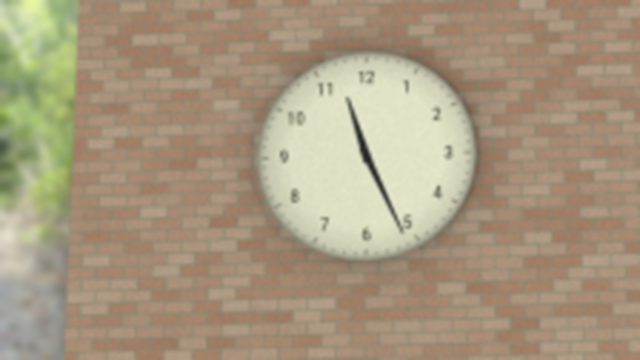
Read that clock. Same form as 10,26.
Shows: 11,26
